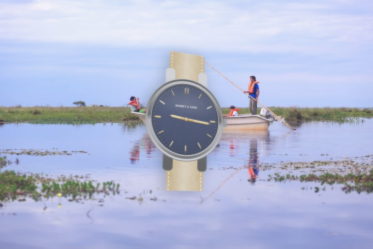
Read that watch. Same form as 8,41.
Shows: 9,16
